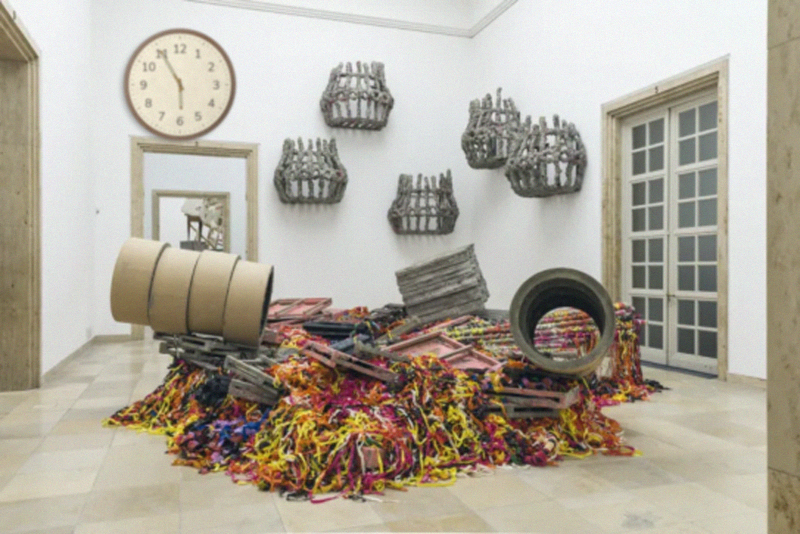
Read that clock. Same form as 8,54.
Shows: 5,55
